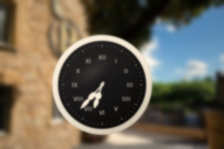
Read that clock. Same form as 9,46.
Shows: 6,37
